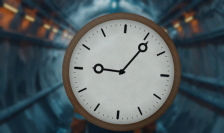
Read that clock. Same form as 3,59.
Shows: 9,06
